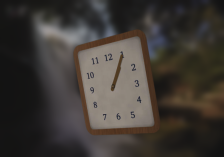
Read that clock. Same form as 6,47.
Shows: 1,05
